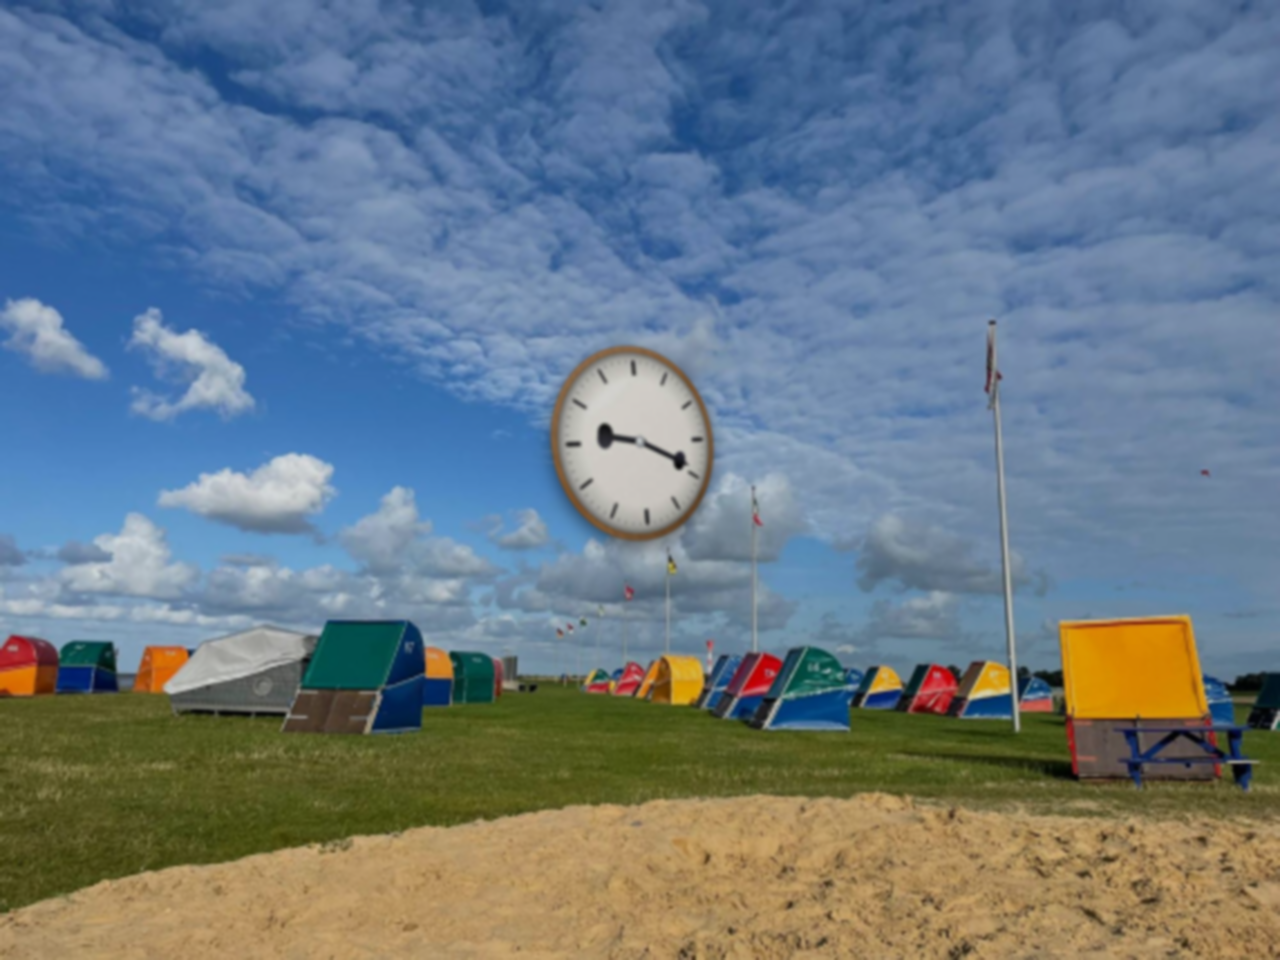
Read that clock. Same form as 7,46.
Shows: 9,19
